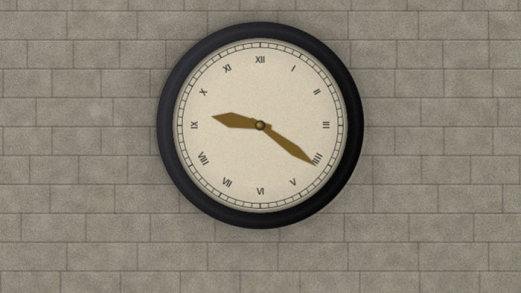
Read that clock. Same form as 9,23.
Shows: 9,21
